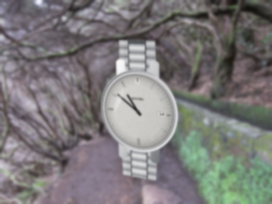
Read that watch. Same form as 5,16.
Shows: 10,51
